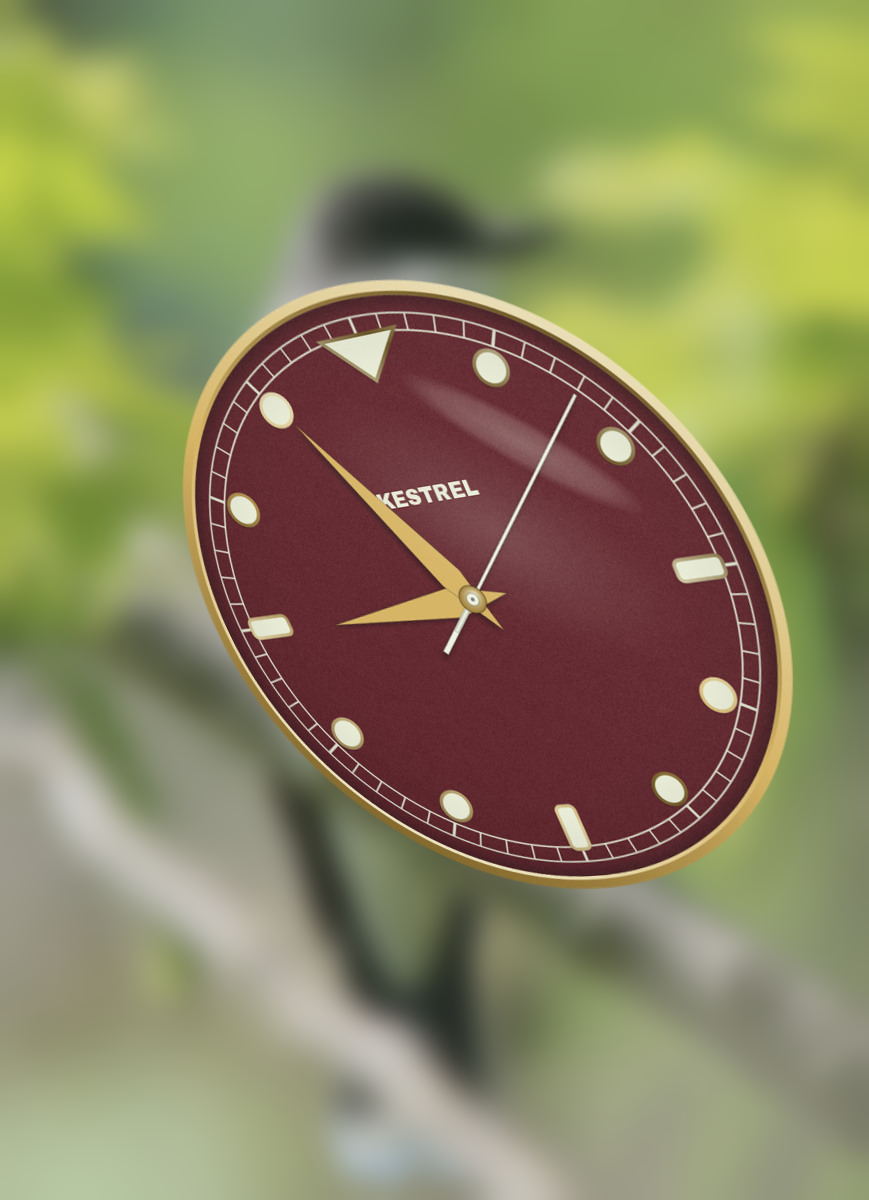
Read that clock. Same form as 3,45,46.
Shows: 8,55,08
